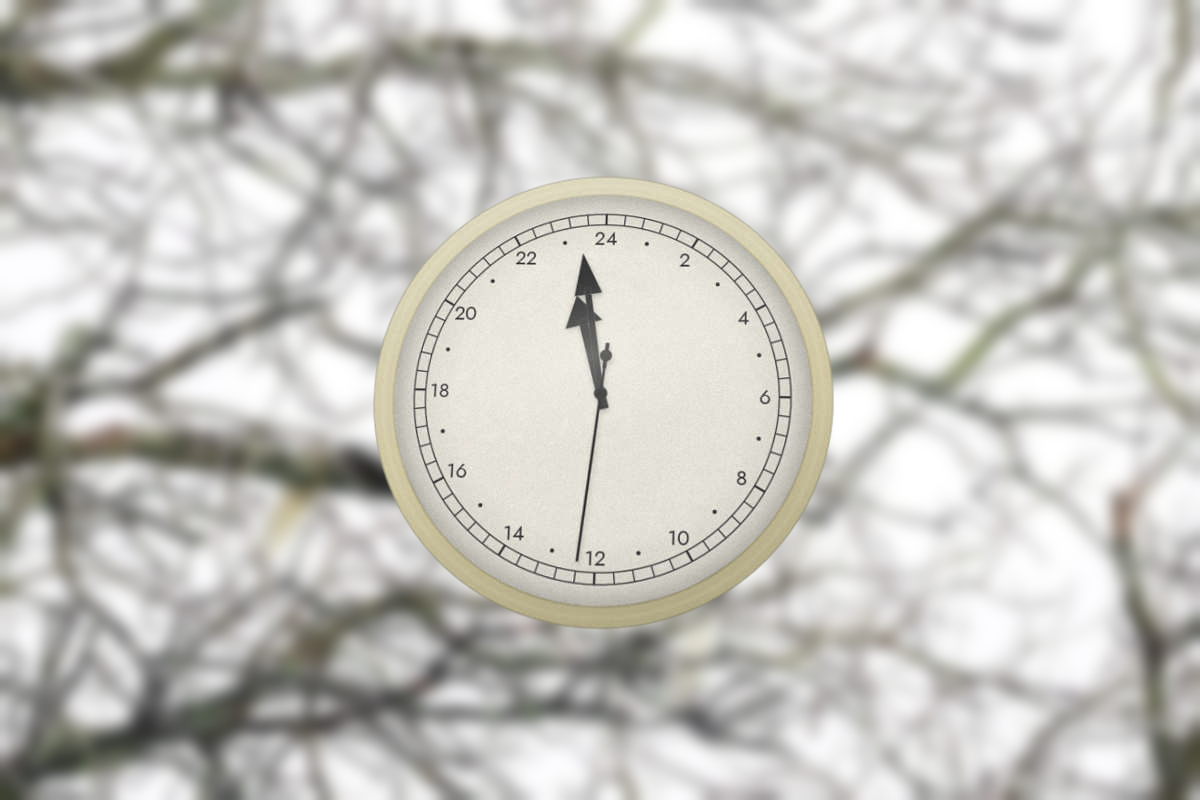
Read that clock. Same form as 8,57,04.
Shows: 22,58,31
